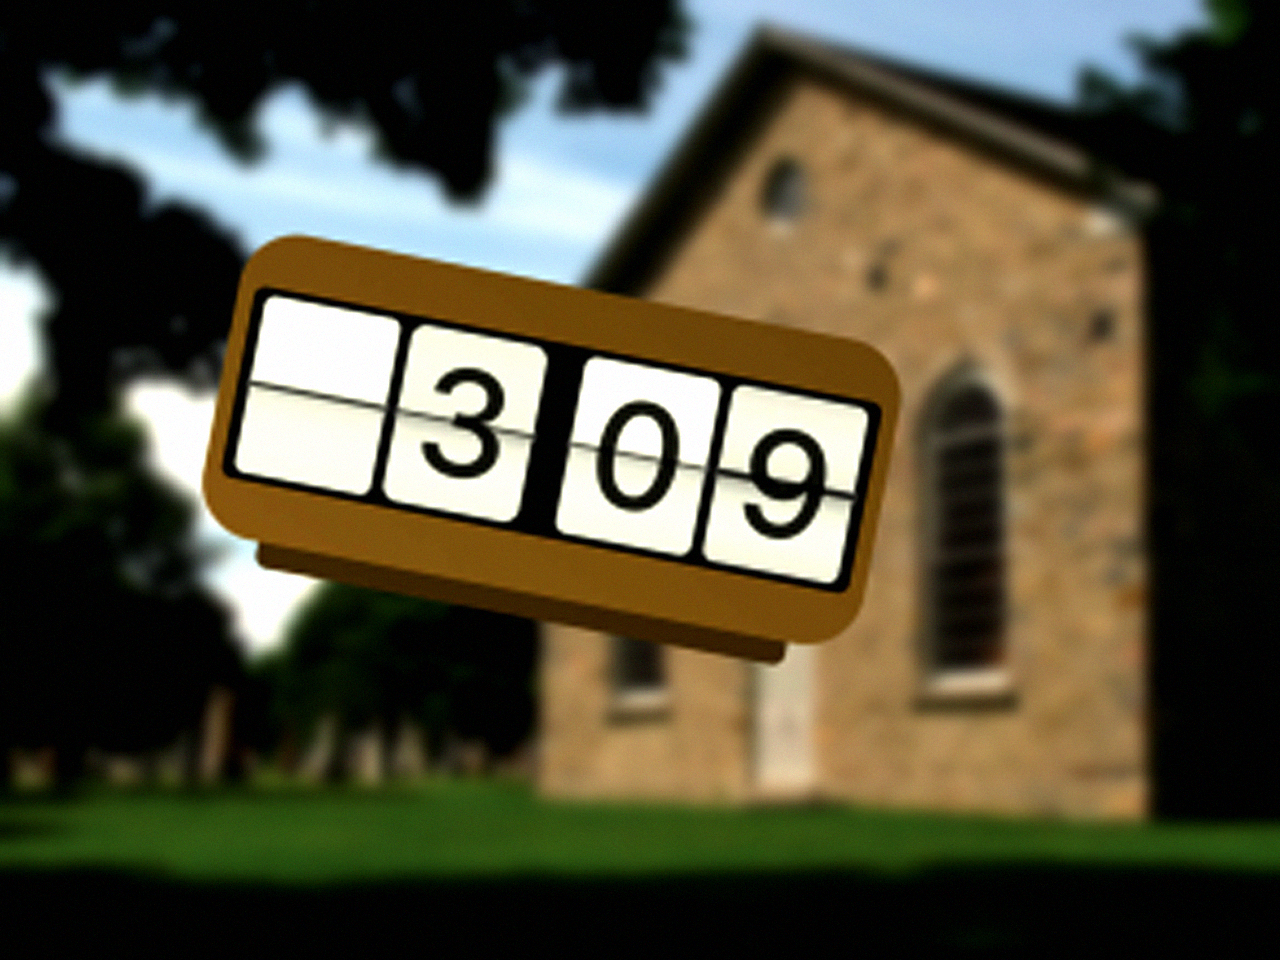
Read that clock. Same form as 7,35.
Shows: 3,09
